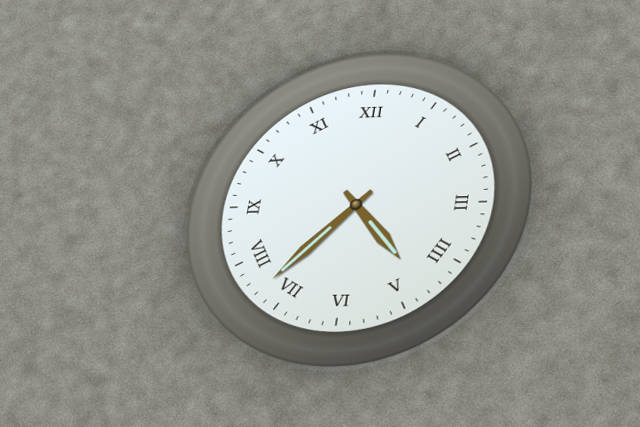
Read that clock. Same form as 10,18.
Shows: 4,37
